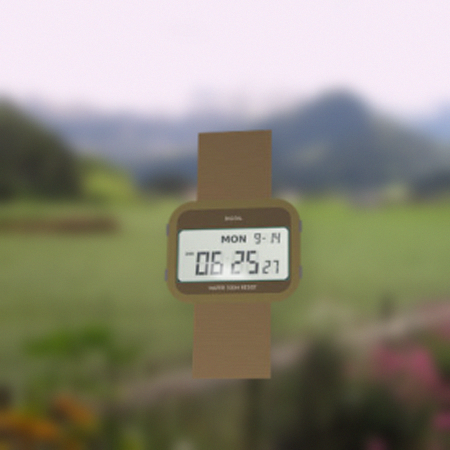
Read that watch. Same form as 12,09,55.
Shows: 6,25,27
